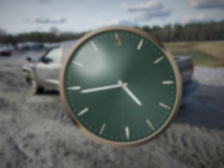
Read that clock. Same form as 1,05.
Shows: 4,44
